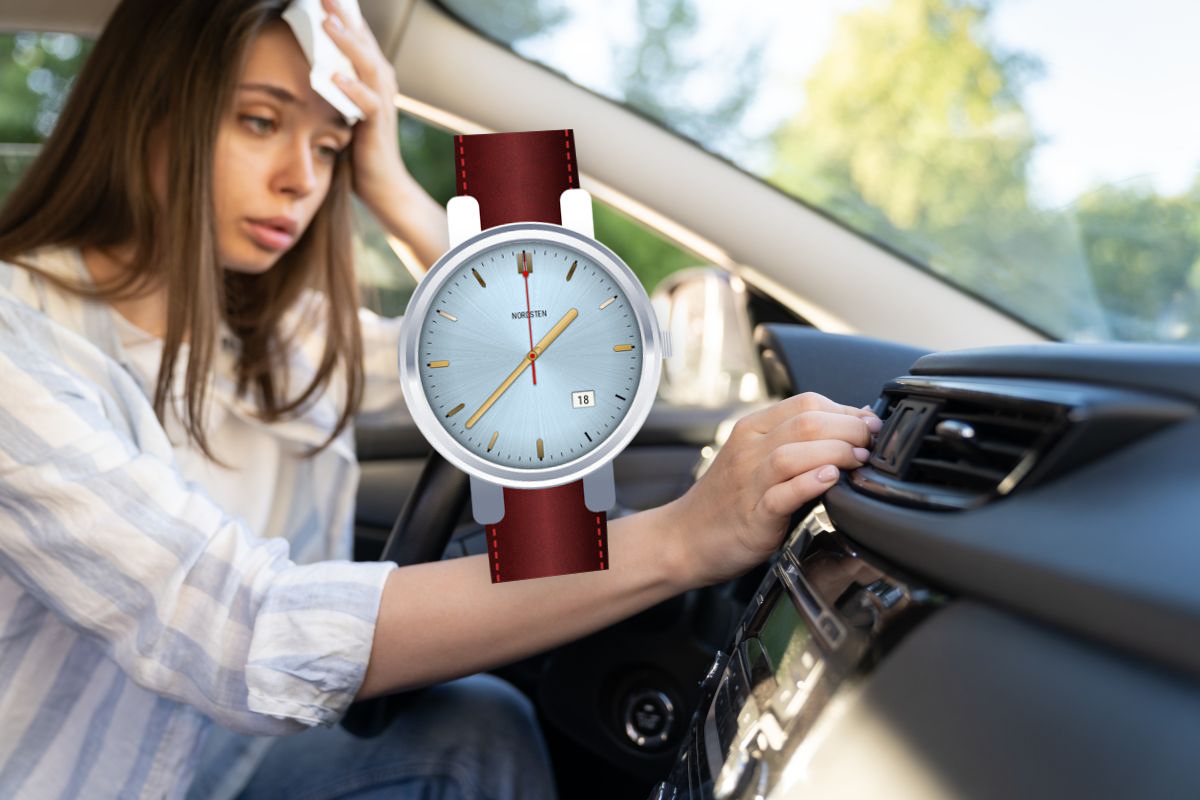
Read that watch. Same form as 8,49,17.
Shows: 1,38,00
